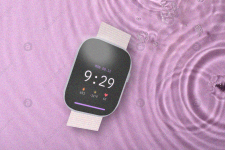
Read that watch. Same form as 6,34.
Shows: 9,29
